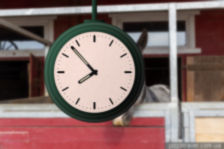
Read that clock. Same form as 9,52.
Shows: 7,53
